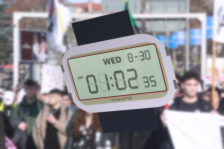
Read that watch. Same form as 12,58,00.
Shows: 1,02,35
